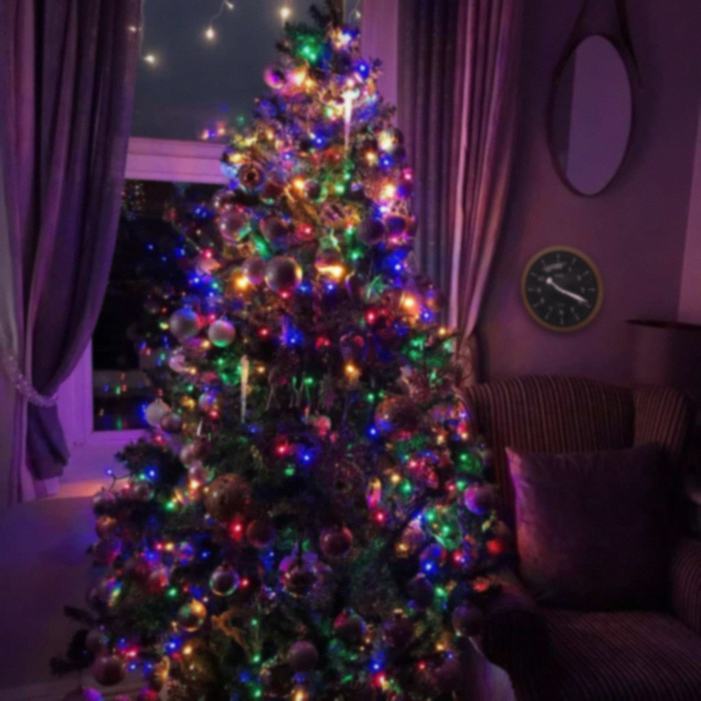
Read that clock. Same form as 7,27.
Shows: 10,19
